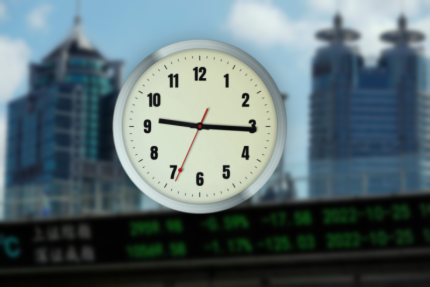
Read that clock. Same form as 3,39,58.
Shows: 9,15,34
